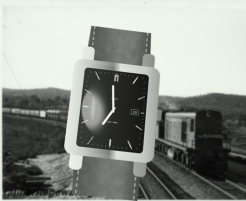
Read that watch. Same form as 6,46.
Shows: 6,59
